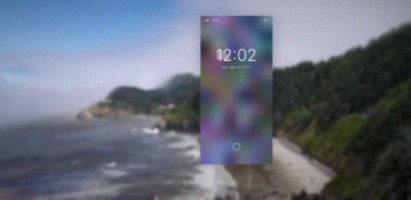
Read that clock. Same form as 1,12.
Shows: 12,02
